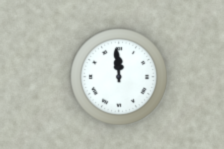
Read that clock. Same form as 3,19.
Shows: 11,59
